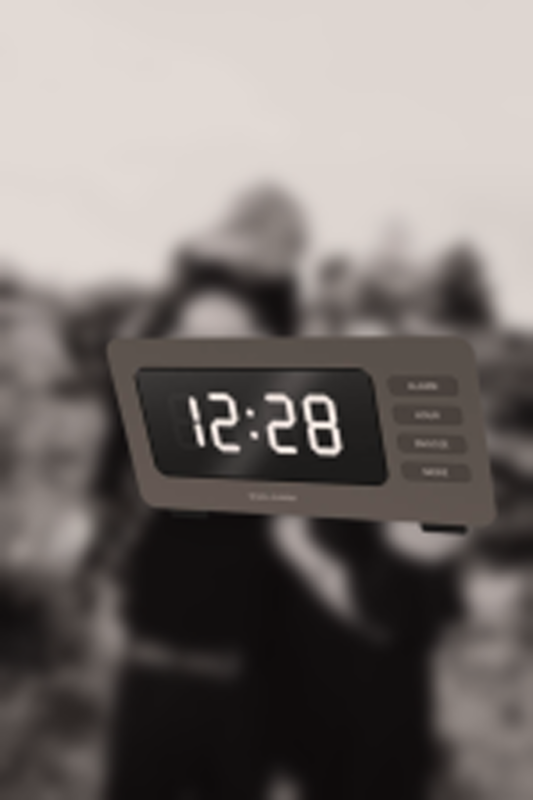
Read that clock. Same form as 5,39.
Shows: 12,28
